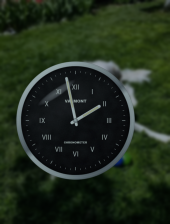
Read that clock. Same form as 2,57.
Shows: 1,58
